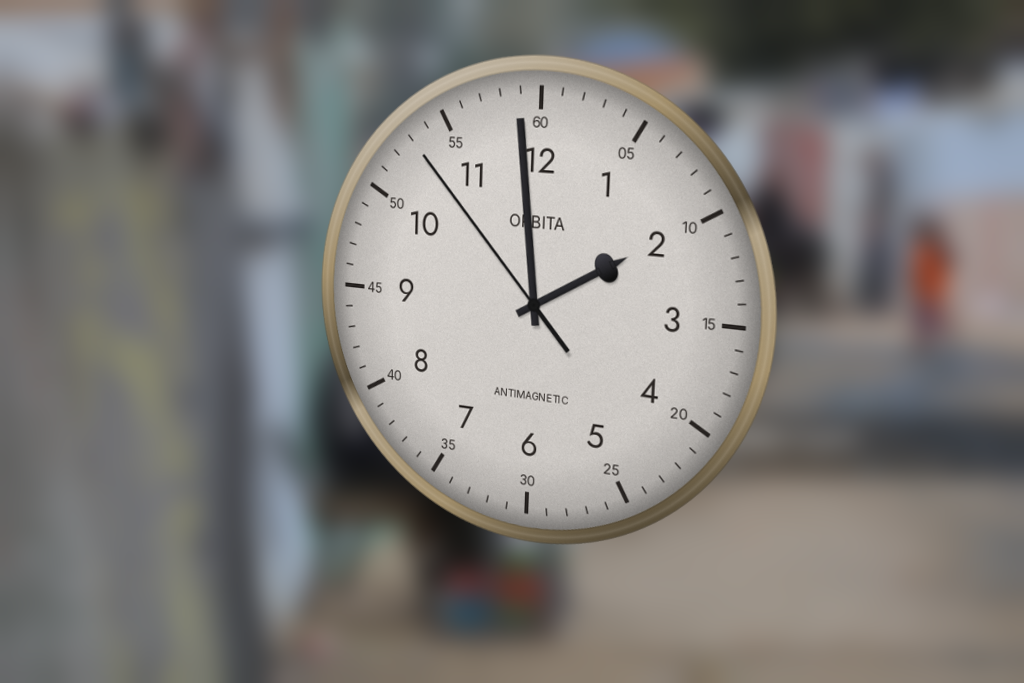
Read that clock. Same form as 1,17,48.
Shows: 1,58,53
